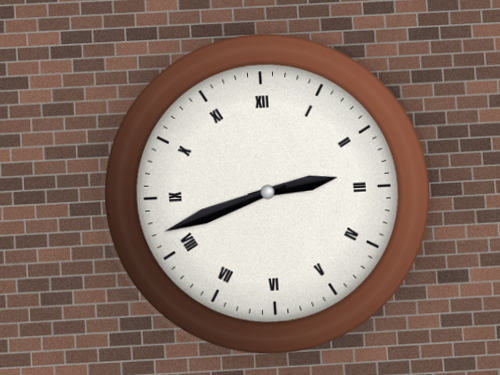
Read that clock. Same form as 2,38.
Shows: 2,42
